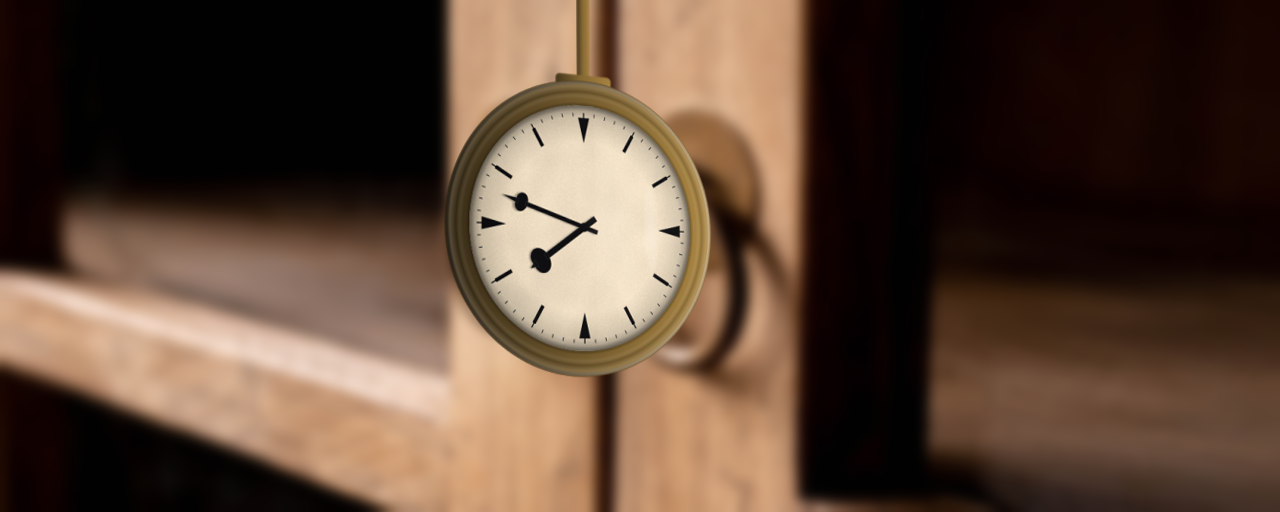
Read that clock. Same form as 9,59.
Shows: 7,48
